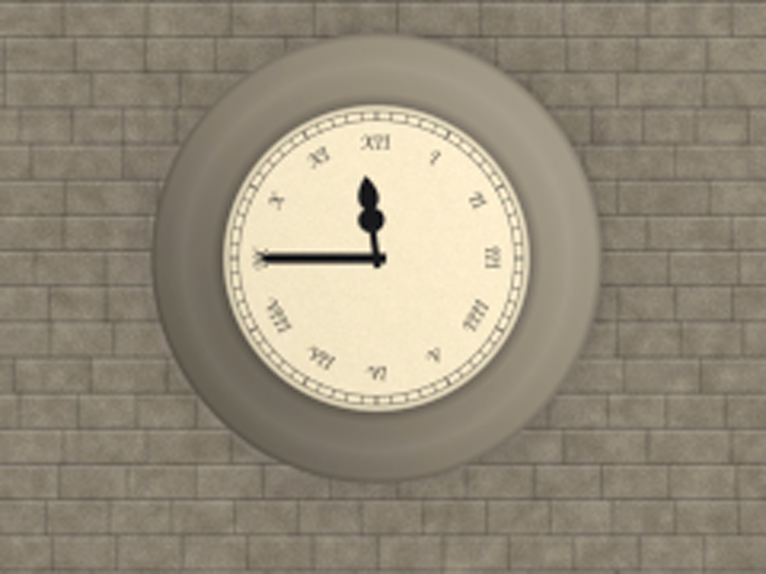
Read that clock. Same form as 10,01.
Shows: 11,45
